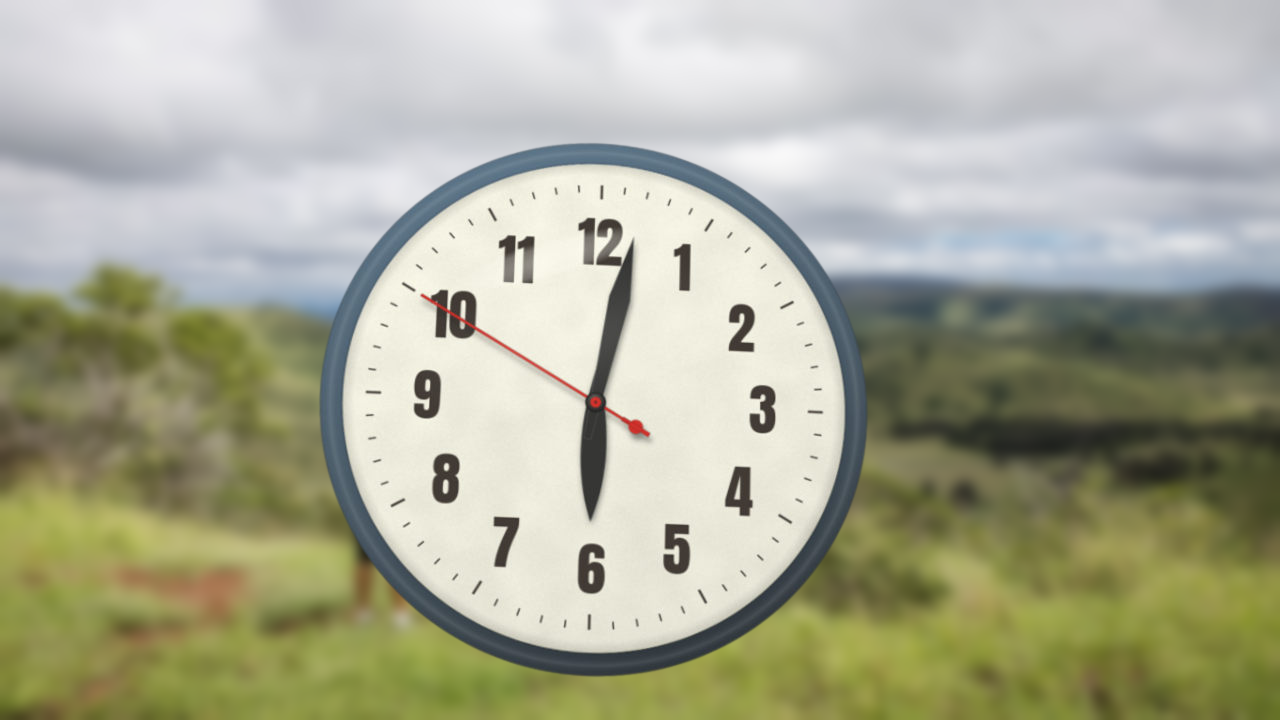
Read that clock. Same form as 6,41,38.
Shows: 6,01,50
